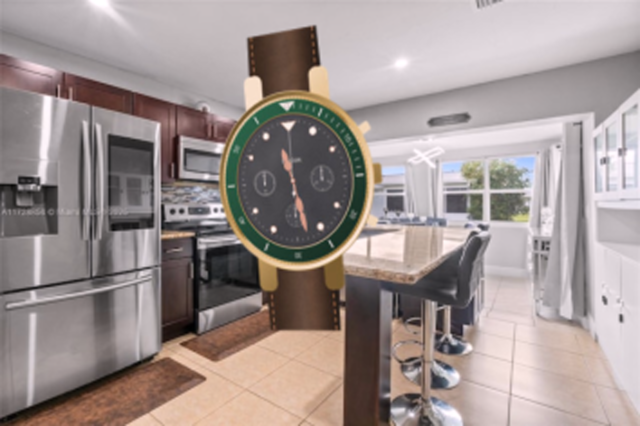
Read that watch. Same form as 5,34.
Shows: 11,28
